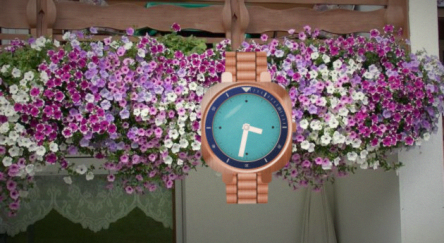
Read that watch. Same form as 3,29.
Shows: 3,32
